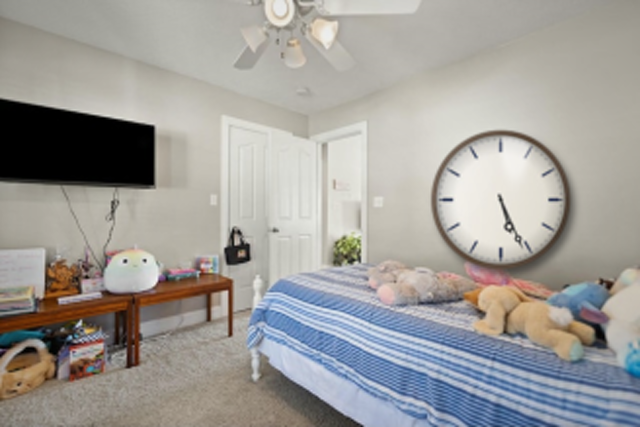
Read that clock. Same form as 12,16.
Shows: 5,26
